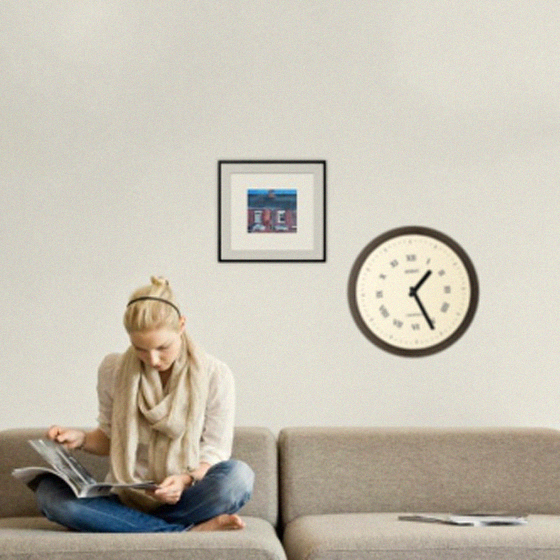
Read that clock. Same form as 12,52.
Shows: 1,26
